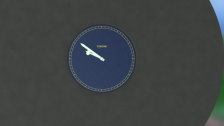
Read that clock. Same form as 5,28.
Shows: 9,51
